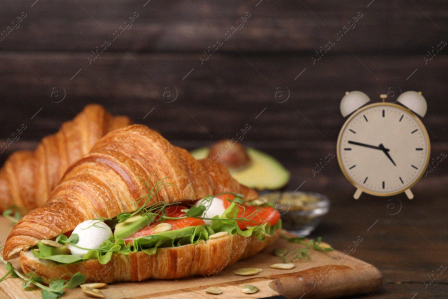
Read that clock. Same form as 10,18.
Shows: 4,47
